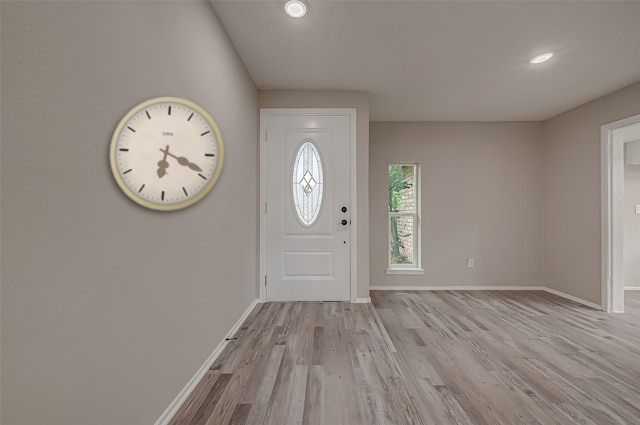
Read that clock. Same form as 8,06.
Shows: 6,19
